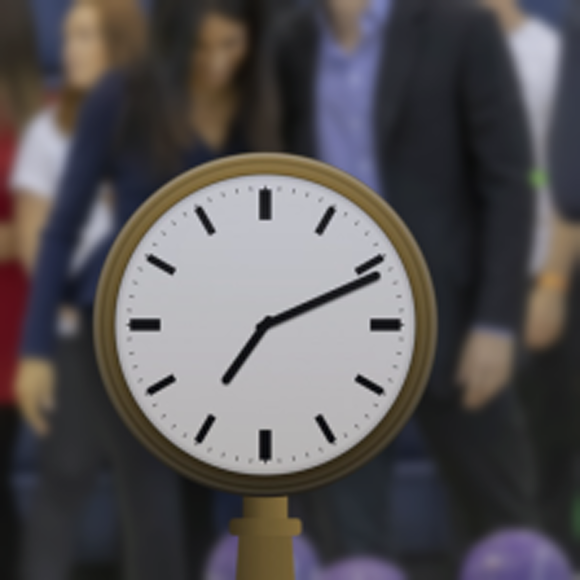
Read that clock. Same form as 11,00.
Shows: 7,11
